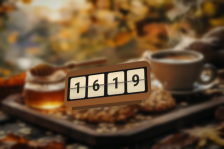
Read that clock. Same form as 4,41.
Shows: 16,19
